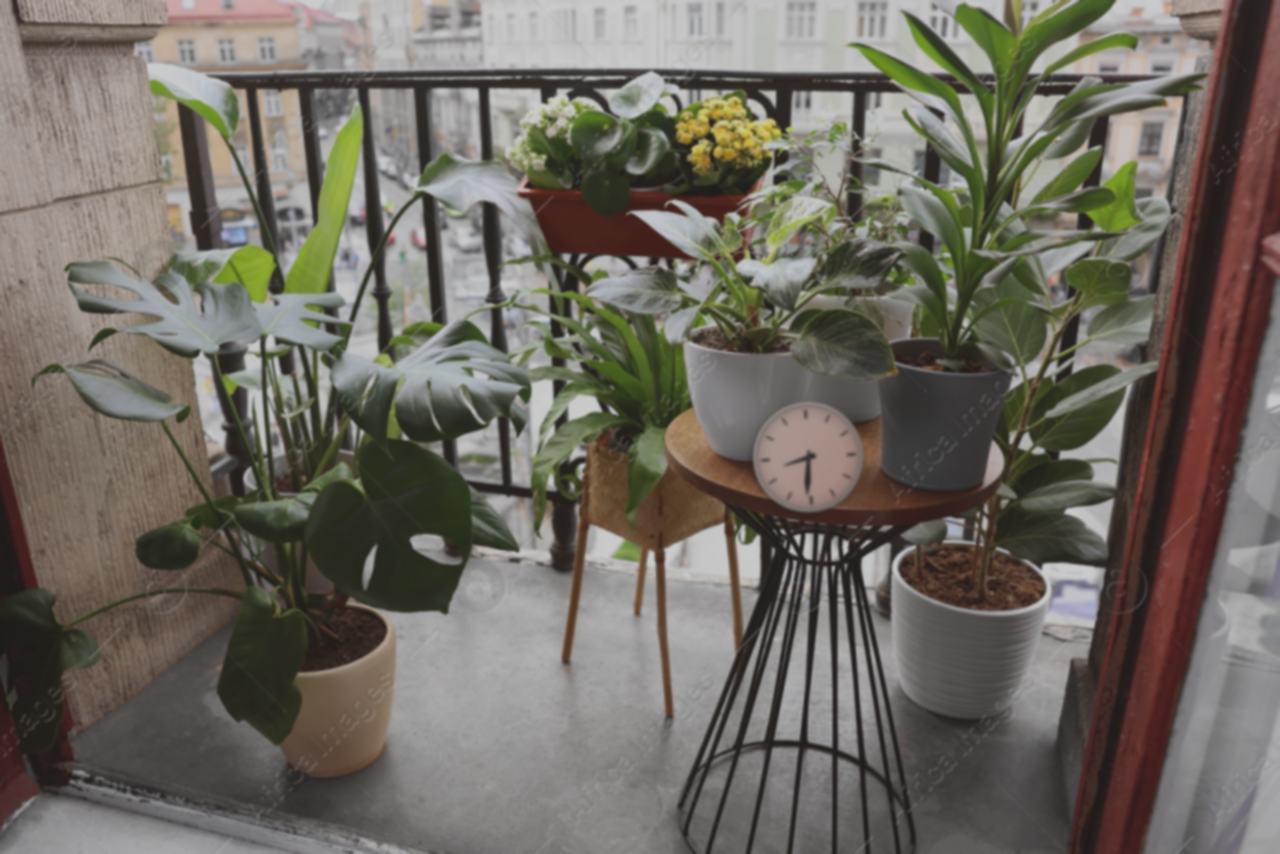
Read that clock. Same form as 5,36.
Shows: 8,31
